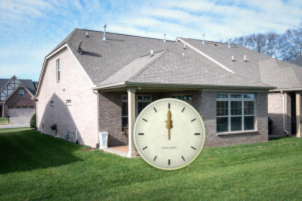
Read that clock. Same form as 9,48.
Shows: 12,00
